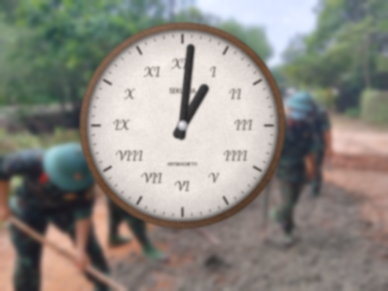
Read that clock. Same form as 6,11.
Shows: 1,01
